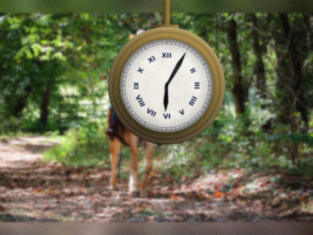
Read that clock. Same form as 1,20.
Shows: 6,05
